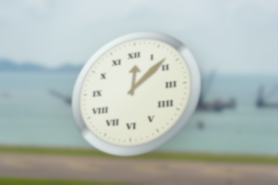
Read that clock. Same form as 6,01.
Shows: 12,08
